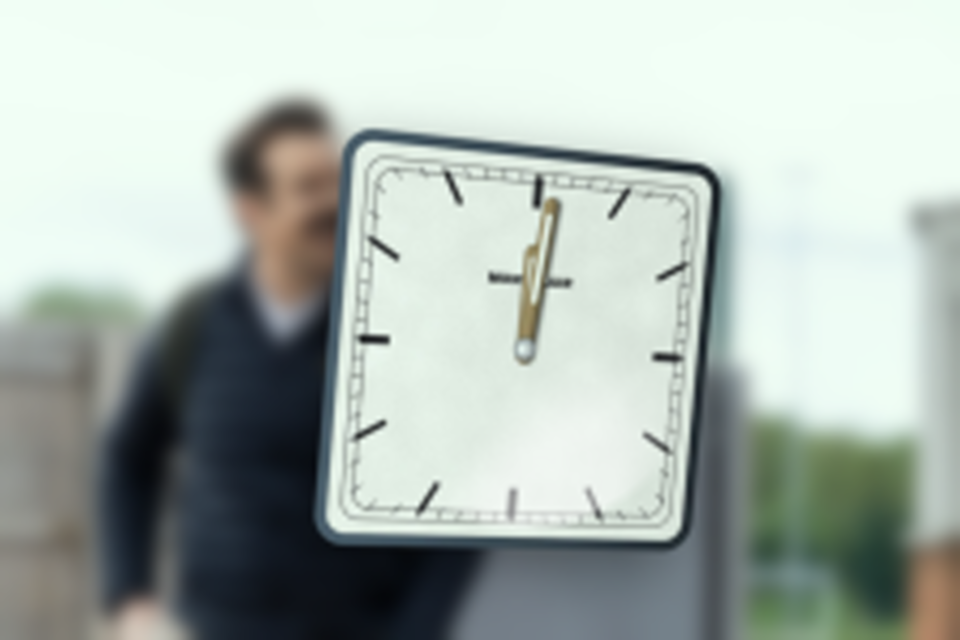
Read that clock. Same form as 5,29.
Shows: 12,01
